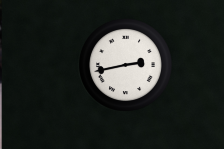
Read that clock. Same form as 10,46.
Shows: 2,43
